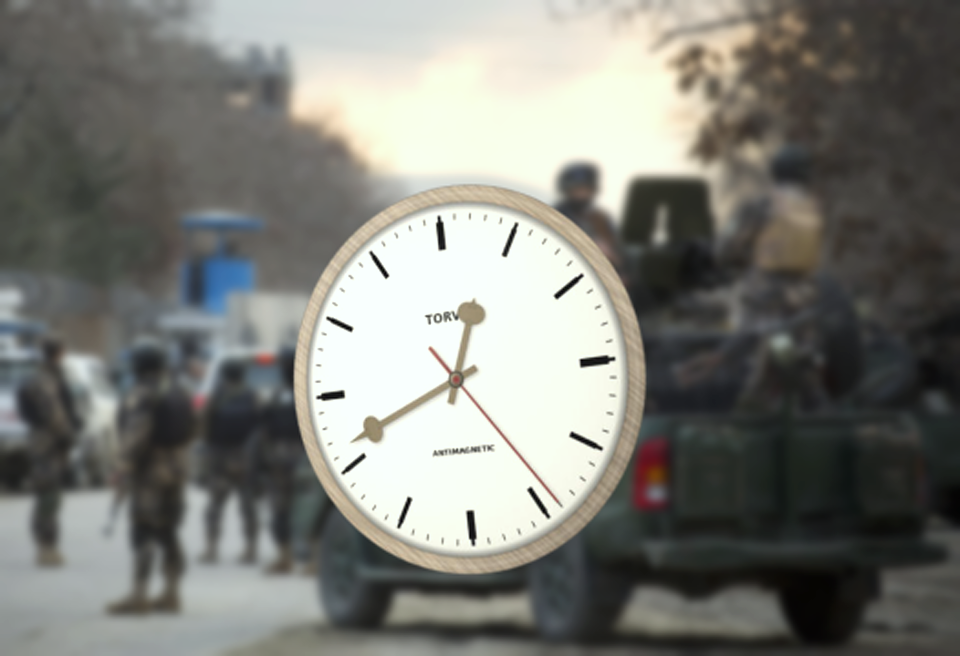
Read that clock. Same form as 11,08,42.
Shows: 12,41,24
